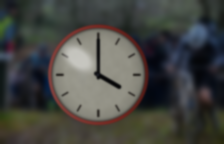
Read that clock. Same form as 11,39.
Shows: 4,00
